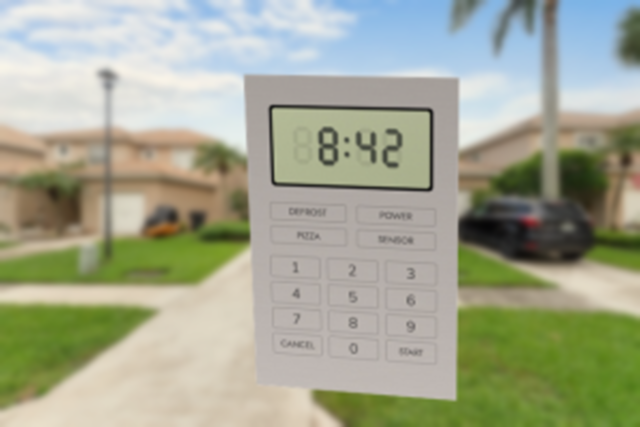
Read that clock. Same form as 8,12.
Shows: 8,42
